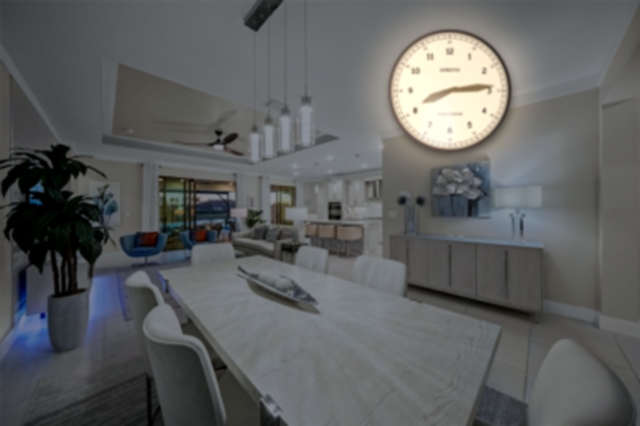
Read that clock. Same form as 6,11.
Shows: 8,14
